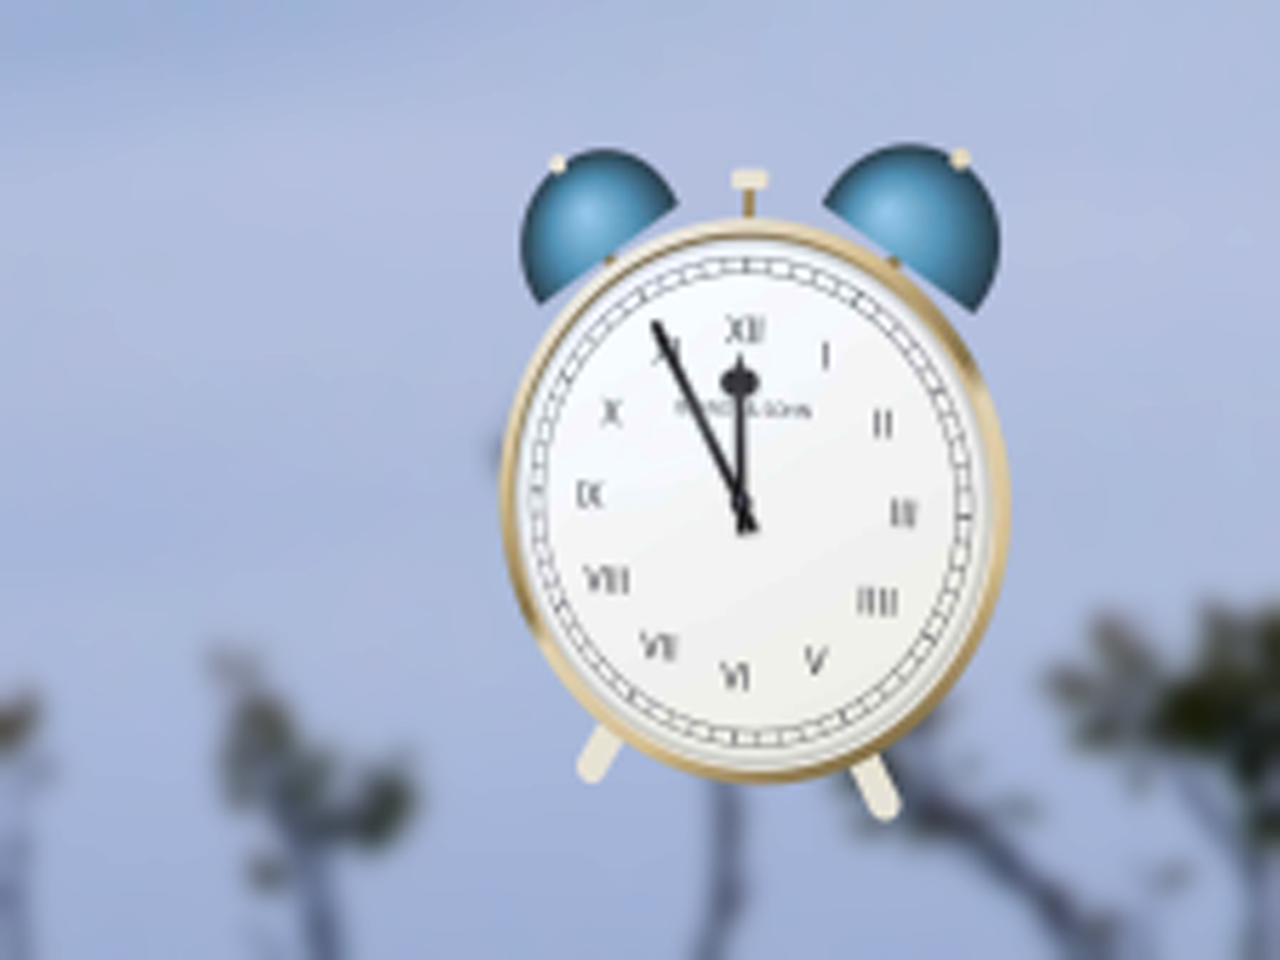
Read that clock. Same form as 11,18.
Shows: 11,55
